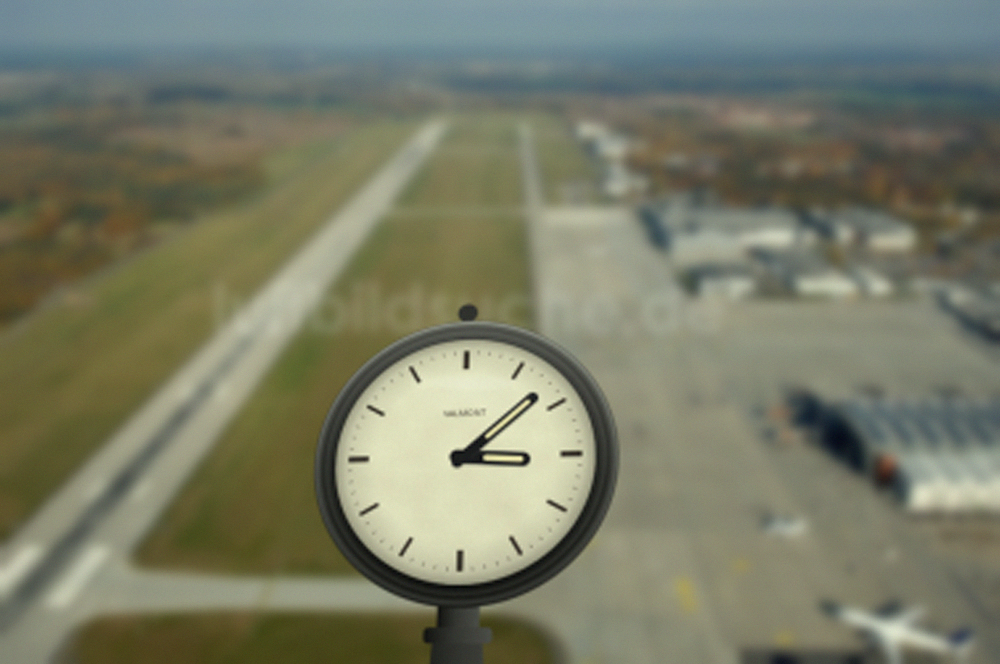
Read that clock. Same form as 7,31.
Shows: 3,08
